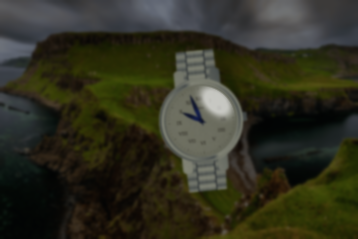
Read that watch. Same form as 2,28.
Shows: 9,57
